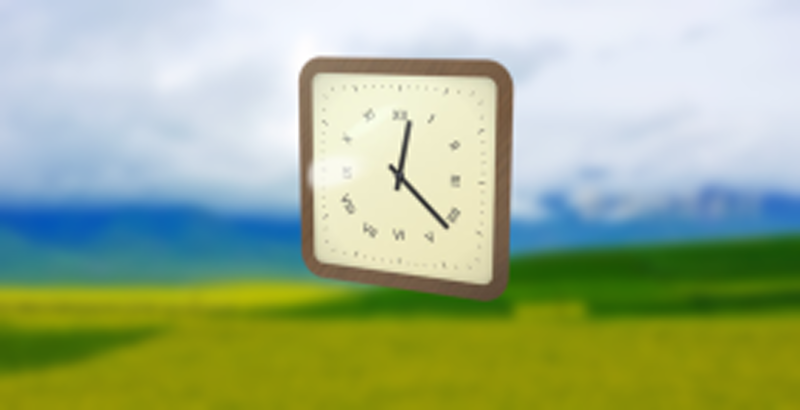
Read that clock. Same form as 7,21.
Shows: 12,22
